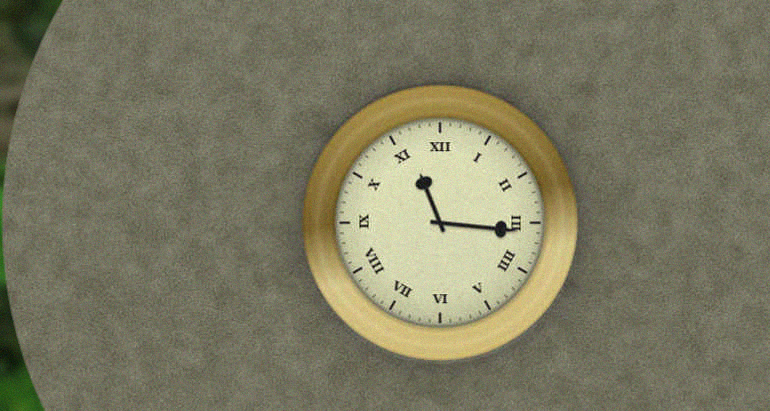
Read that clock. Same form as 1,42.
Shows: 11,16
